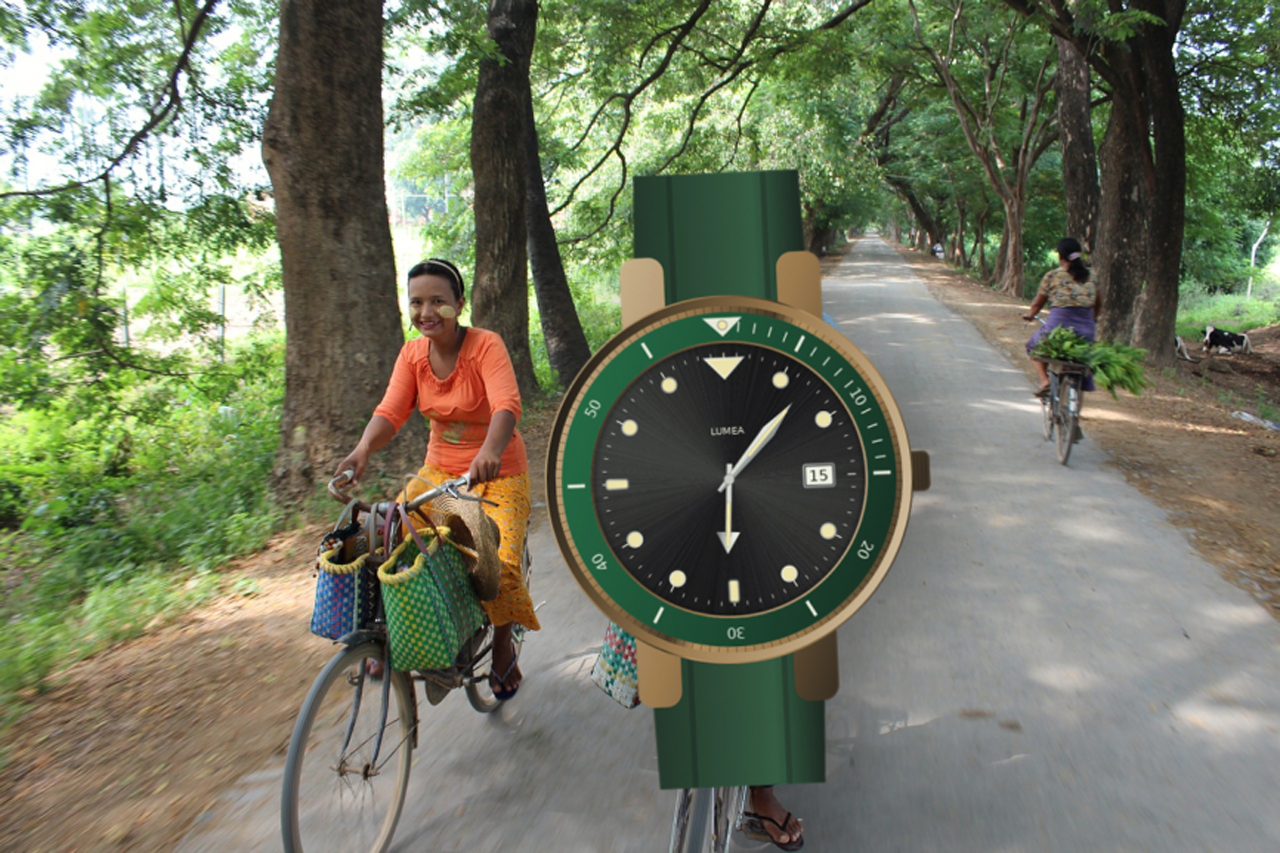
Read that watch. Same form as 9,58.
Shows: 6,07
